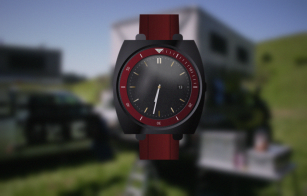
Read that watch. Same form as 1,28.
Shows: 6,32
